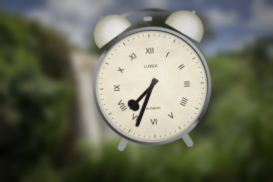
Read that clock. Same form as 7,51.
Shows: 7,34
